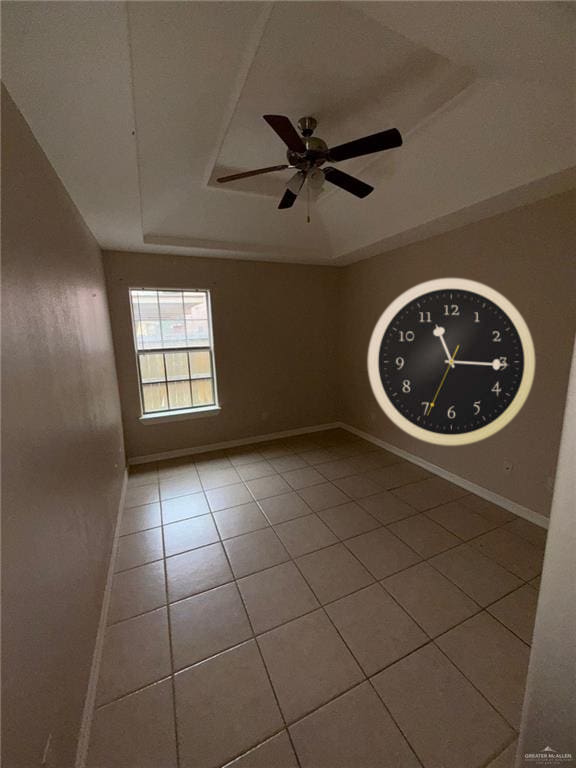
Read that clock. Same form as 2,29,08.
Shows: 11,15,34
